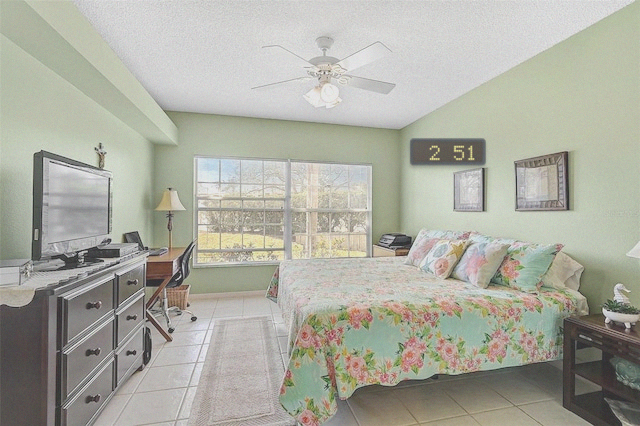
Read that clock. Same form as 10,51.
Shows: 2,51
